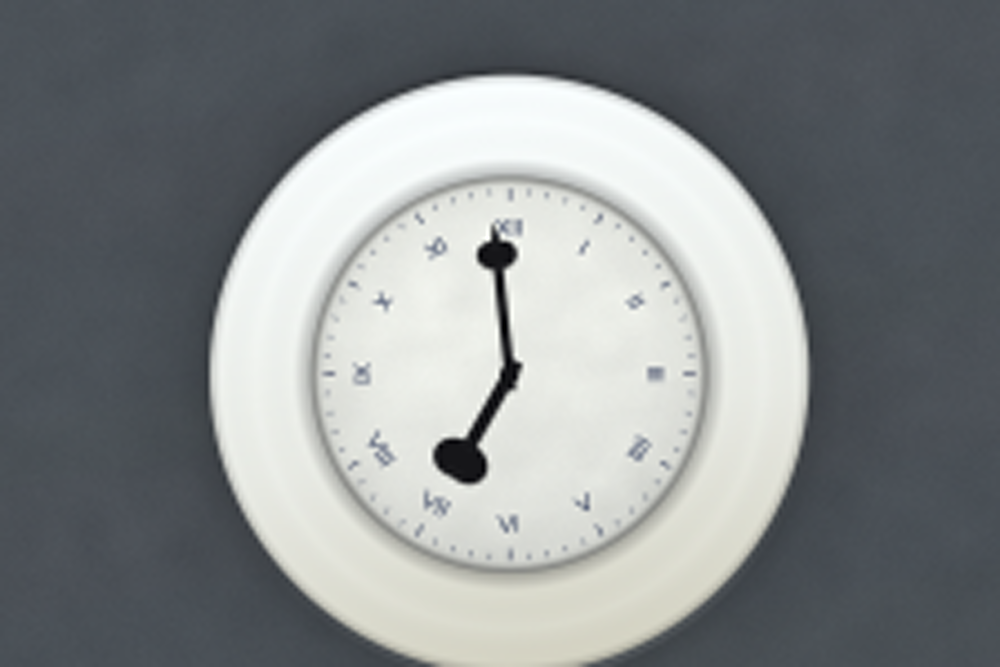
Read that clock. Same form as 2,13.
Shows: 6,59
